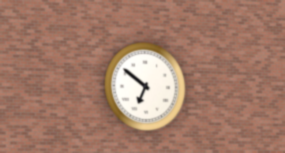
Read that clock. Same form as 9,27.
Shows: 6,51
